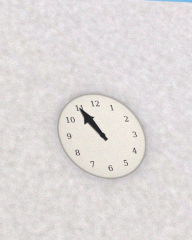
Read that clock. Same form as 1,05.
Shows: 10,55
